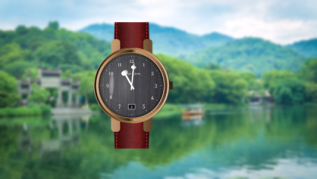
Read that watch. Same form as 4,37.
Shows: 11,01
